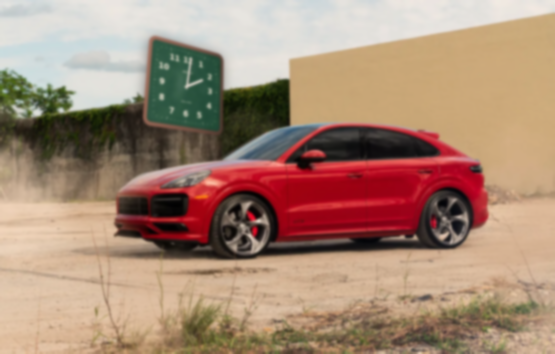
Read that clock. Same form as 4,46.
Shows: 2,01
